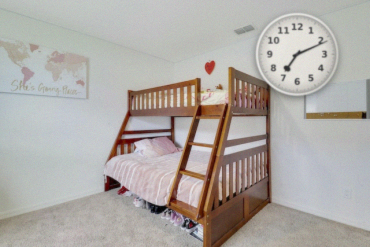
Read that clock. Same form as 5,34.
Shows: 7,11
